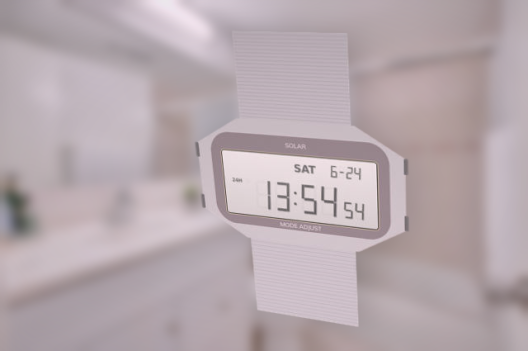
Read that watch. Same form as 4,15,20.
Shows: 13,54,54
